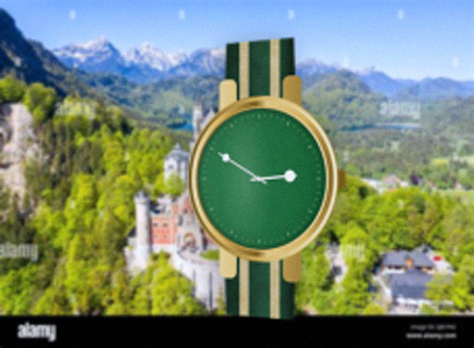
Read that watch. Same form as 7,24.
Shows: 2,50
